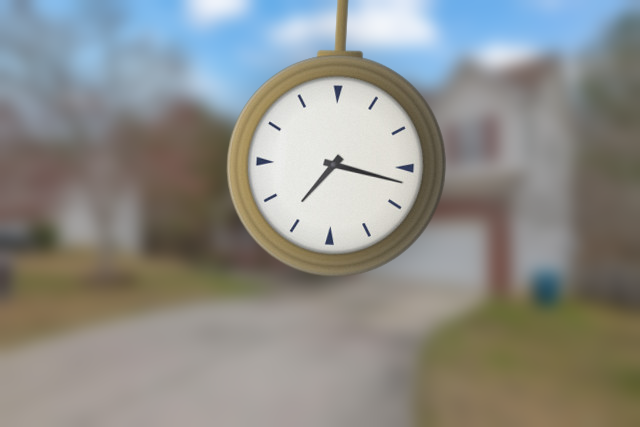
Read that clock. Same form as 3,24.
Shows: 7,17
